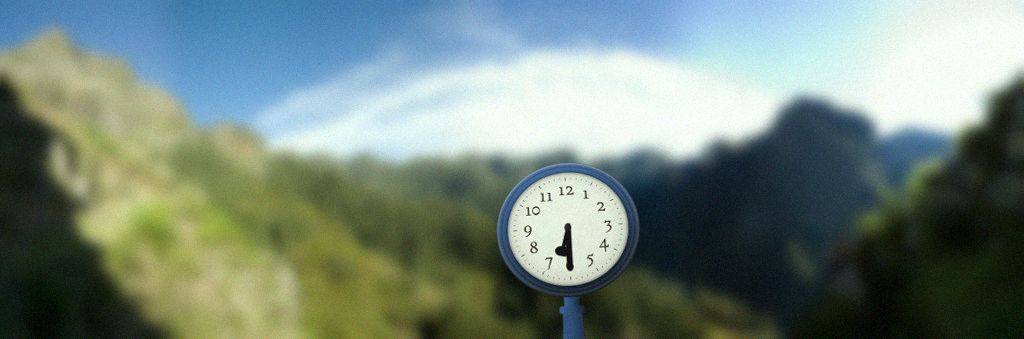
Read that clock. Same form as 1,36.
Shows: 6,30
